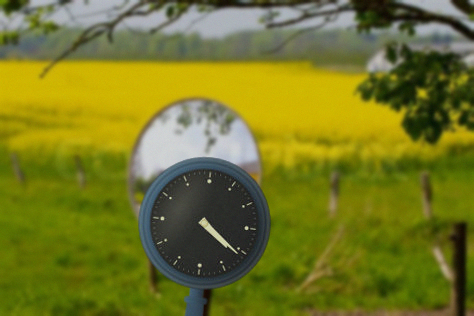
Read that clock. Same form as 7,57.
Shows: 4,21
